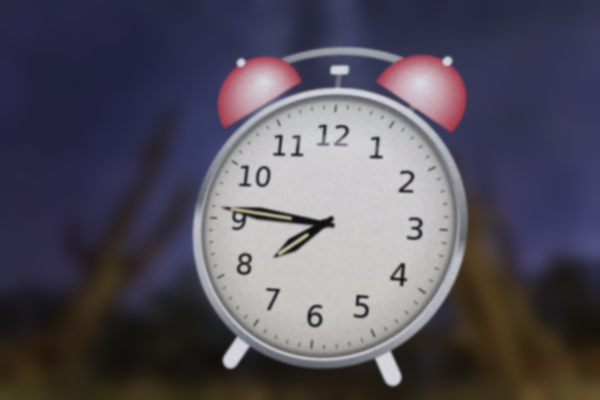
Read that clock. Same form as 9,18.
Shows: 7,46
